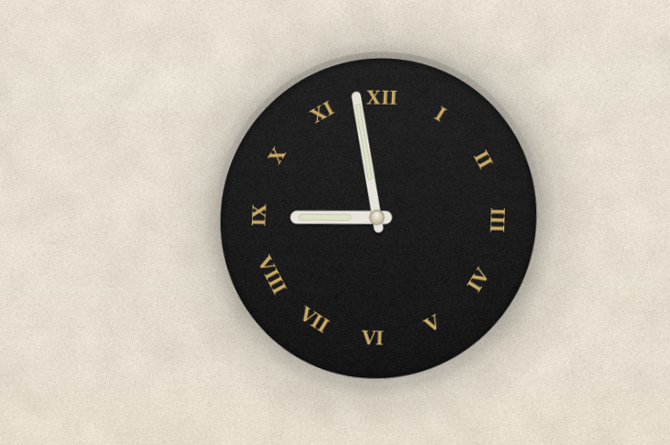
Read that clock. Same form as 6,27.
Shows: 8,58
